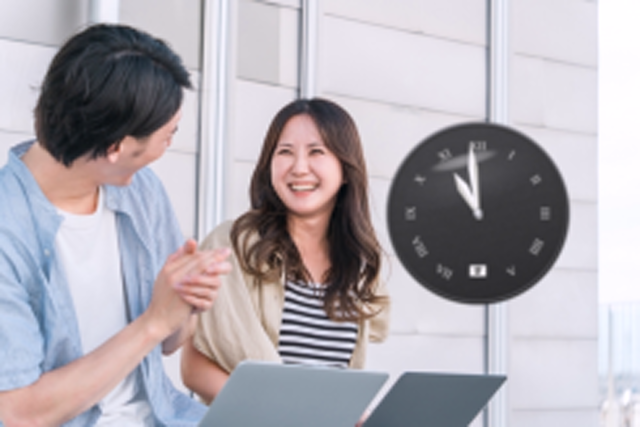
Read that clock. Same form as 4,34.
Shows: 10,59
